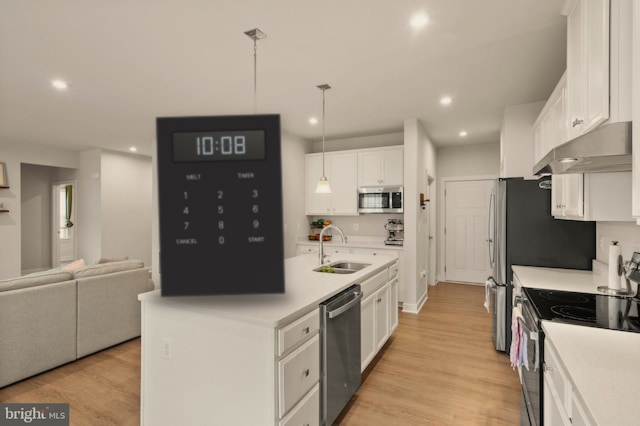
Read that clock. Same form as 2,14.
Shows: 10,08
